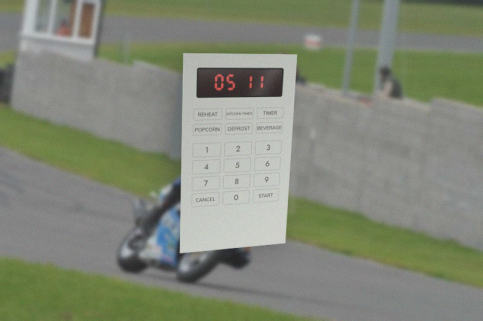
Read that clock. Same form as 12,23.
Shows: 5,11
